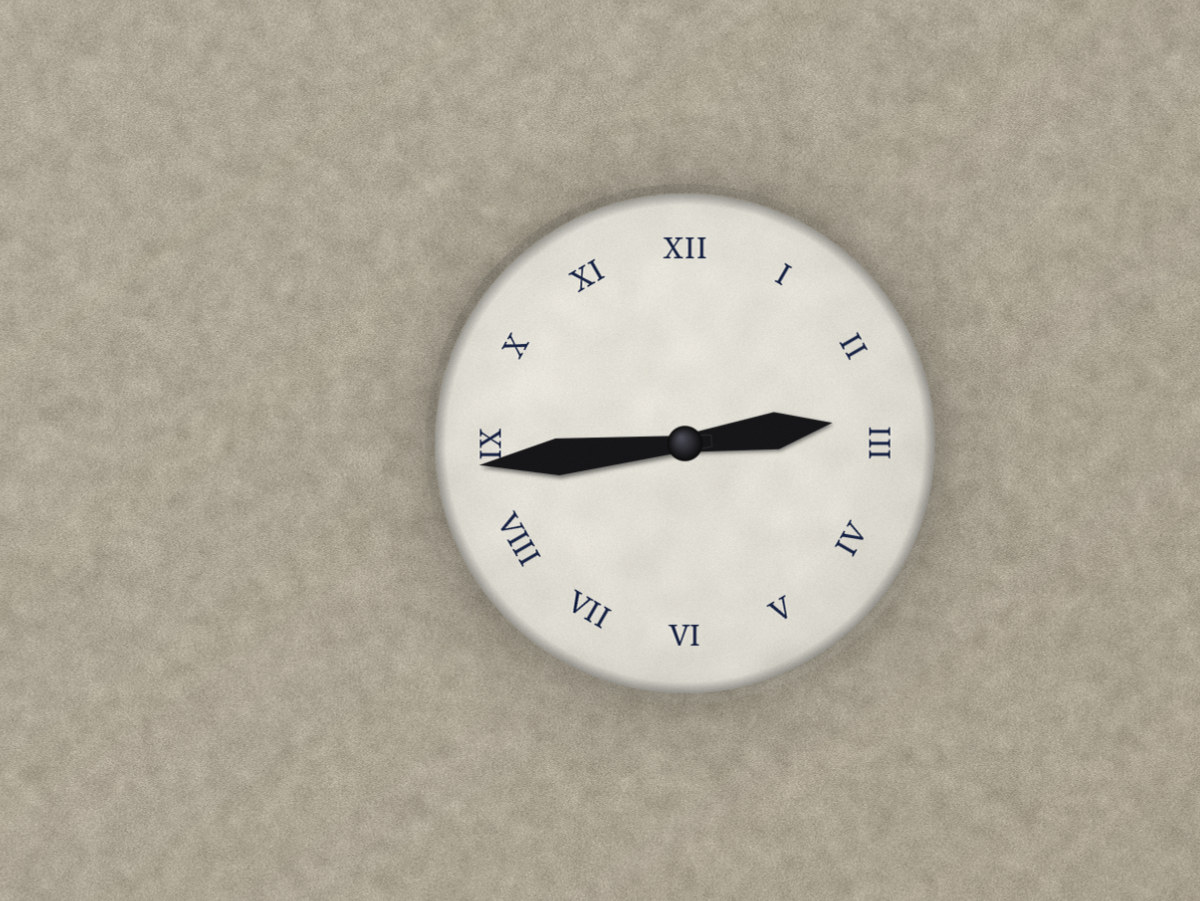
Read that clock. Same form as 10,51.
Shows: 2,44
